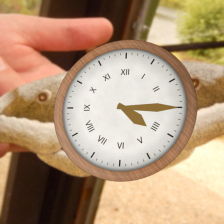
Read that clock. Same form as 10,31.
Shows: 4,15
